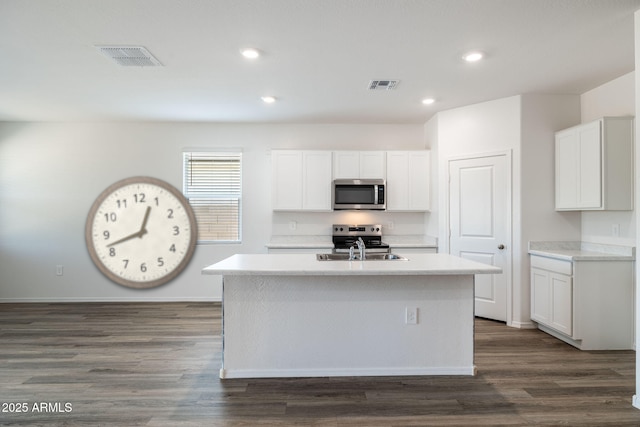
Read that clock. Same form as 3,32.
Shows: 12,42
